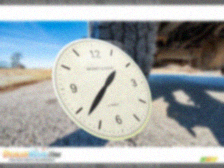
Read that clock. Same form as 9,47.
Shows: 1,38
